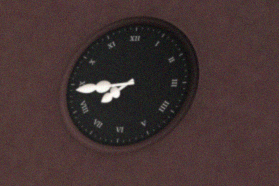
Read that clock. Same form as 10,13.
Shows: 7,44
